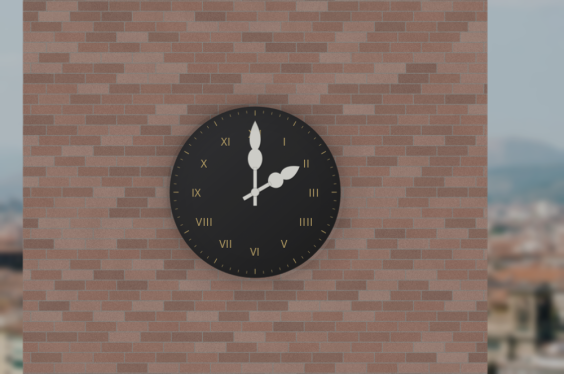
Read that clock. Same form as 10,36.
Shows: 2,00
